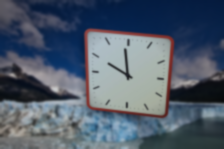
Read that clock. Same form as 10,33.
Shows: 9,59
